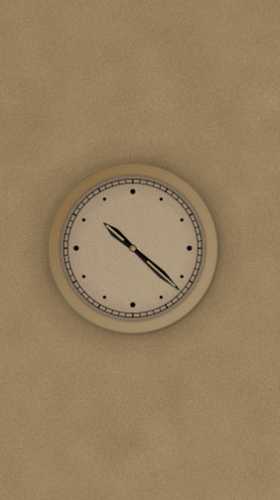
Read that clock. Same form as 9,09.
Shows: 10,22
